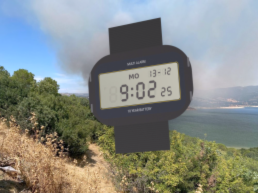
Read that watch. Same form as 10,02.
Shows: 9,02
